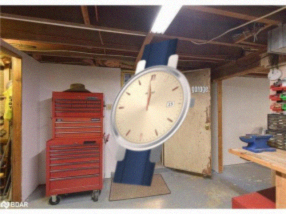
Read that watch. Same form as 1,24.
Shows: 11,59
